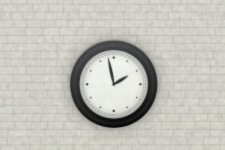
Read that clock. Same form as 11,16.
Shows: 1,58
